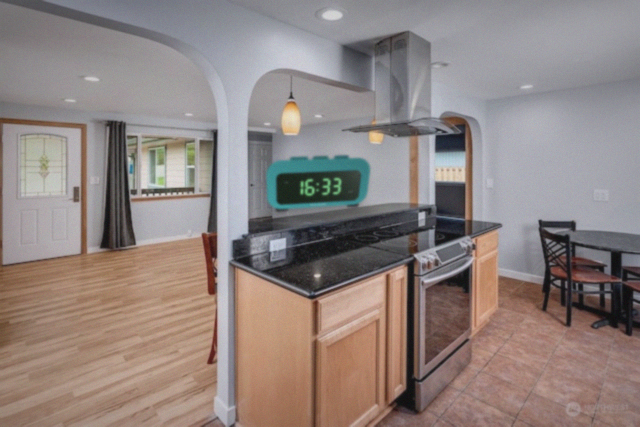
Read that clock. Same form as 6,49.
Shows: 16,33
